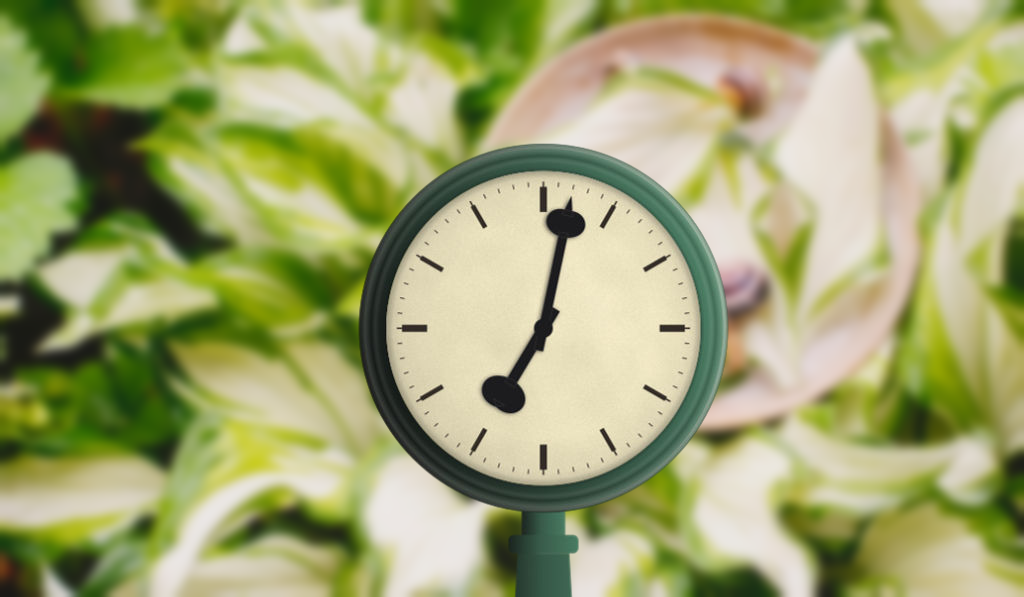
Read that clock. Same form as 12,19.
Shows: 7,02
